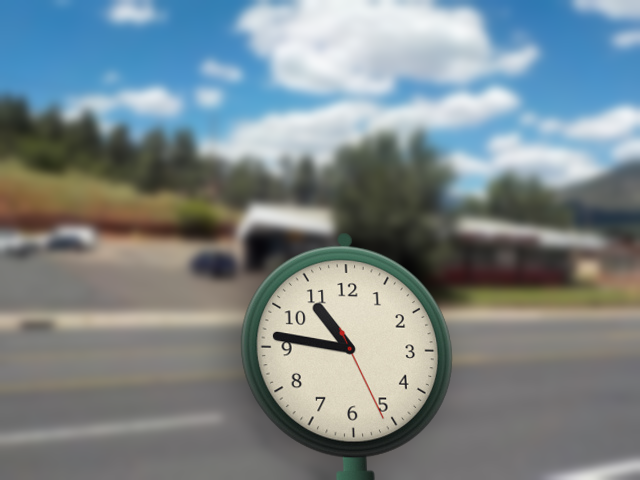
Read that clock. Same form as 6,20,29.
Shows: 10,46,26
